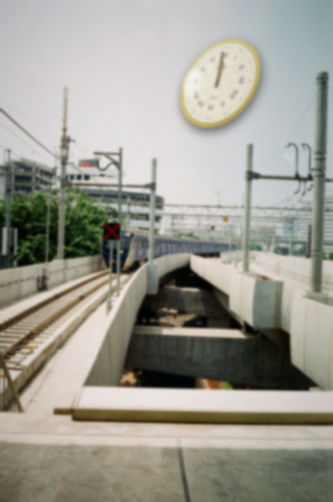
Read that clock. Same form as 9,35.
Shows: 11,59
